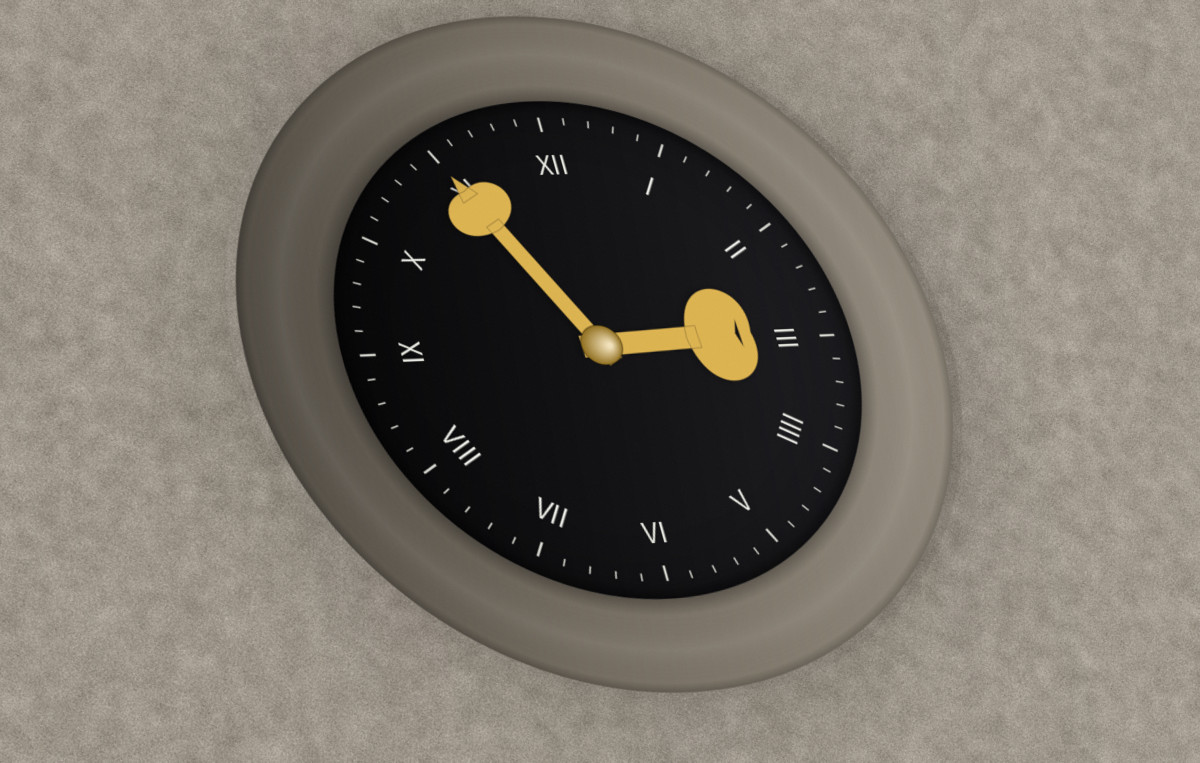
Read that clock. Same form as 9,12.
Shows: 2,55
